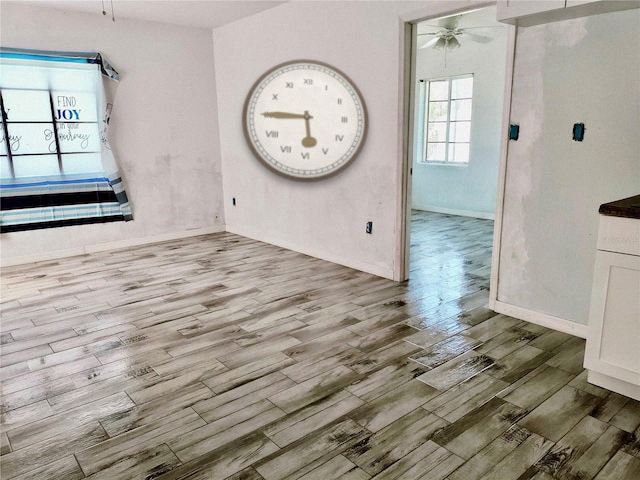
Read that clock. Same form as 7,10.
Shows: 5,45
